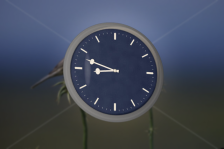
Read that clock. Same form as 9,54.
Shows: 8,48
